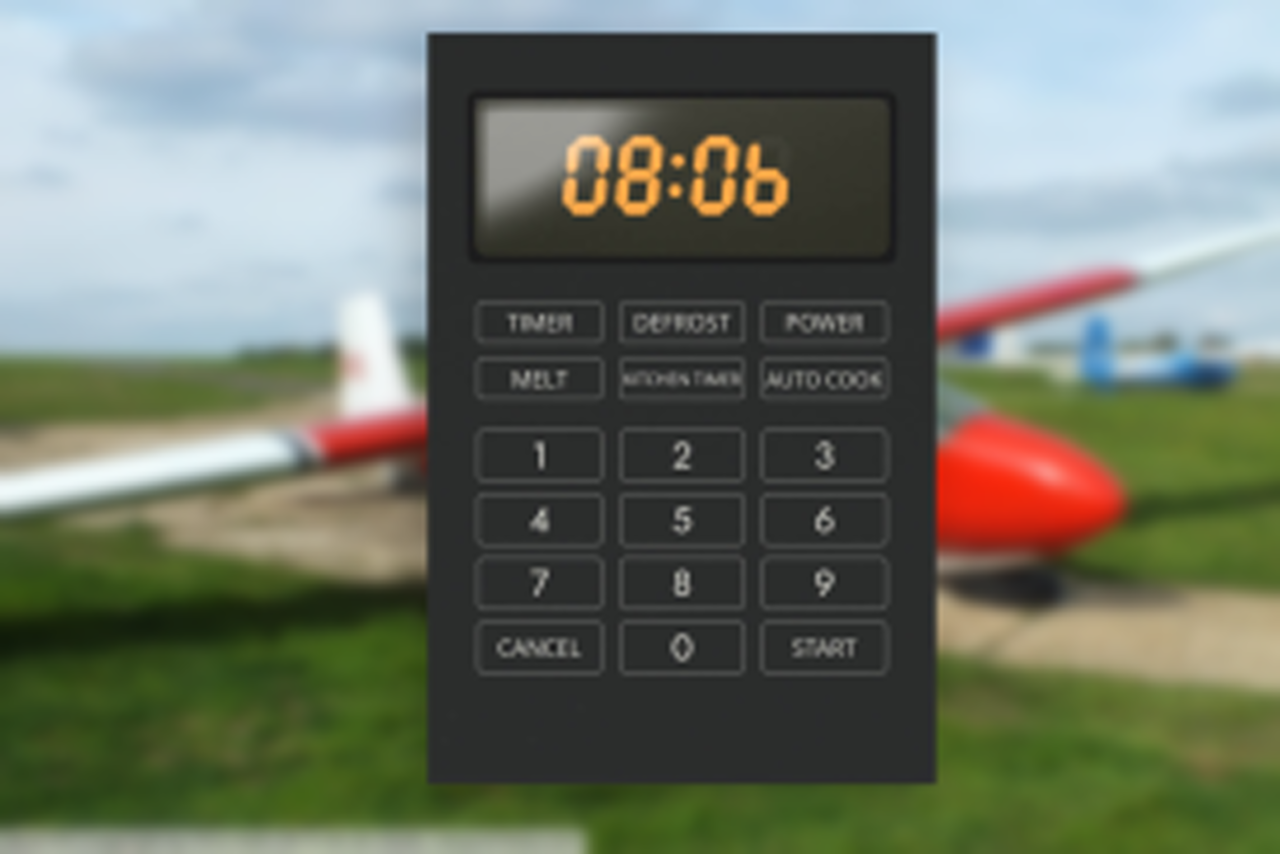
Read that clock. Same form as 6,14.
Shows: 8,06
